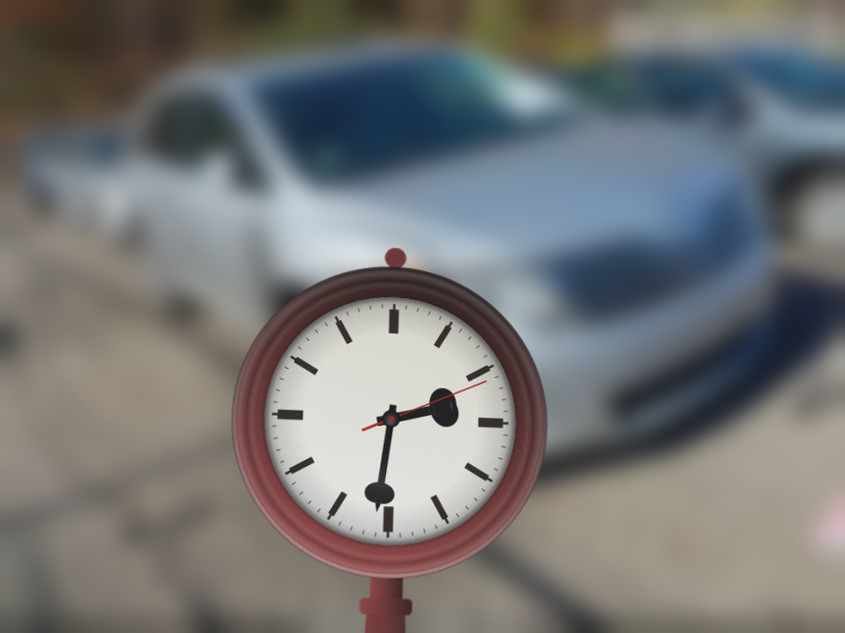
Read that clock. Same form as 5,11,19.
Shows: 2,31,11
